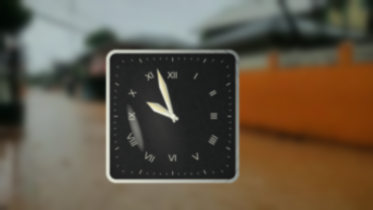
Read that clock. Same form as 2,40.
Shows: 9,57
